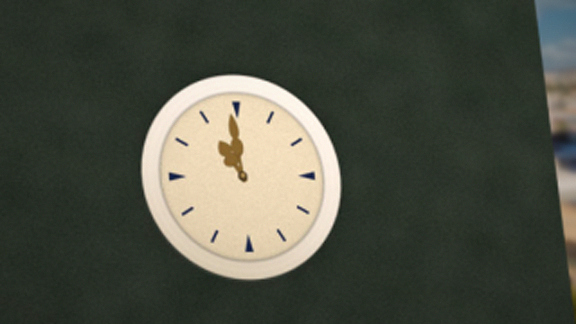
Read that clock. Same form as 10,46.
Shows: 10,59
